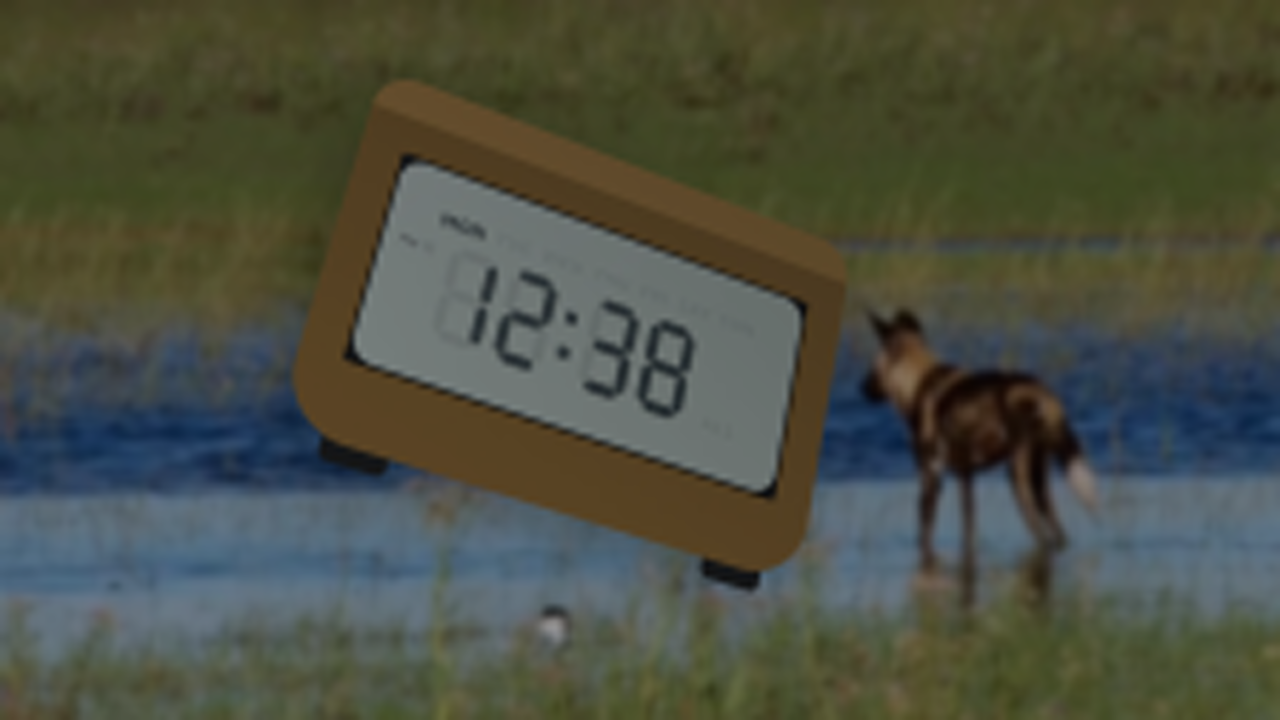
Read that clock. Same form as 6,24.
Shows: 12,38
